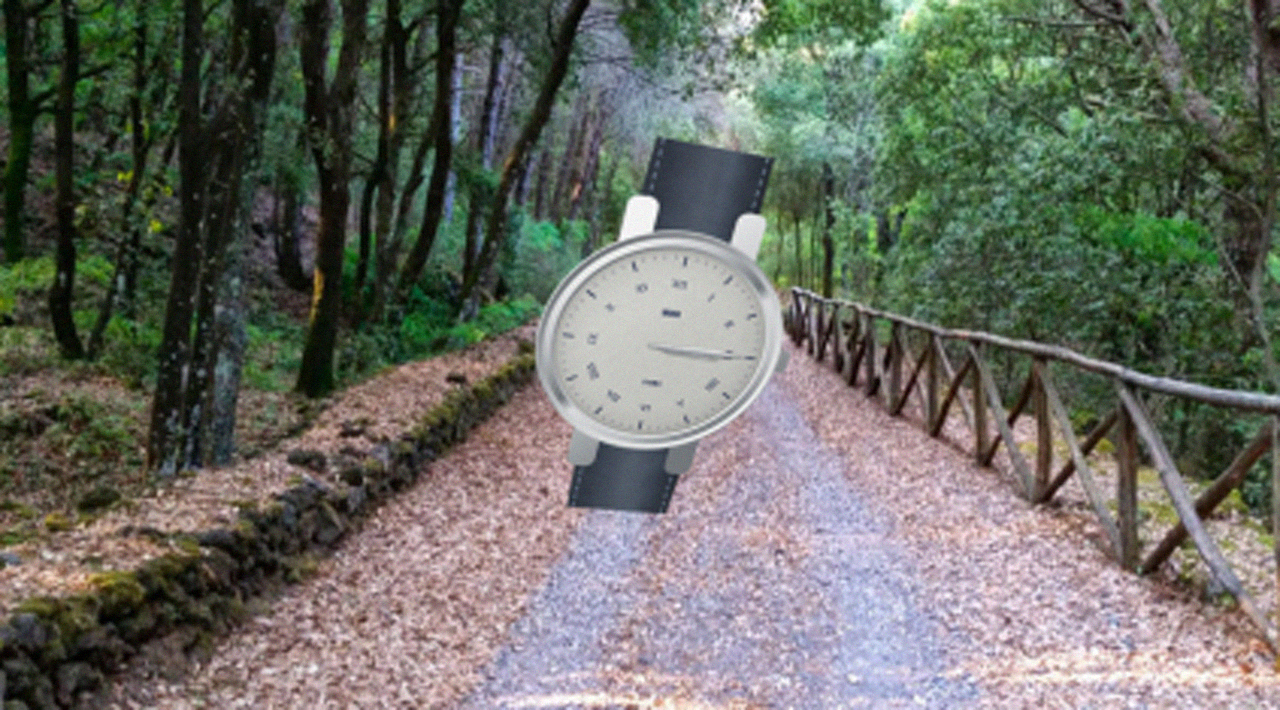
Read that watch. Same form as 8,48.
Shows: 3,15
